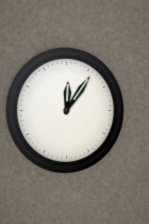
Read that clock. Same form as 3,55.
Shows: 12,06
